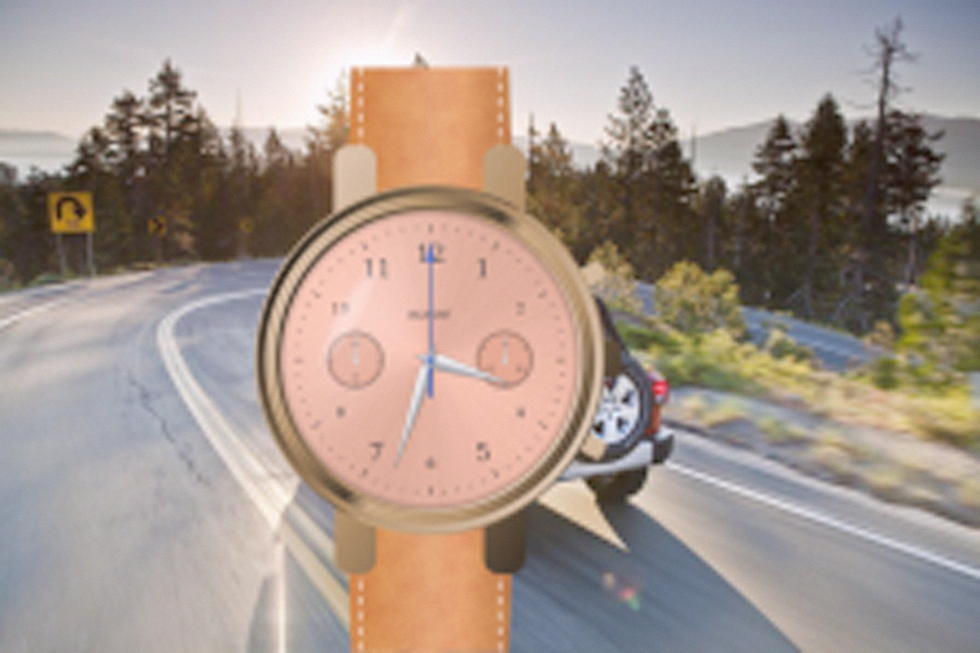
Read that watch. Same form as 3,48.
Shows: 3,33
